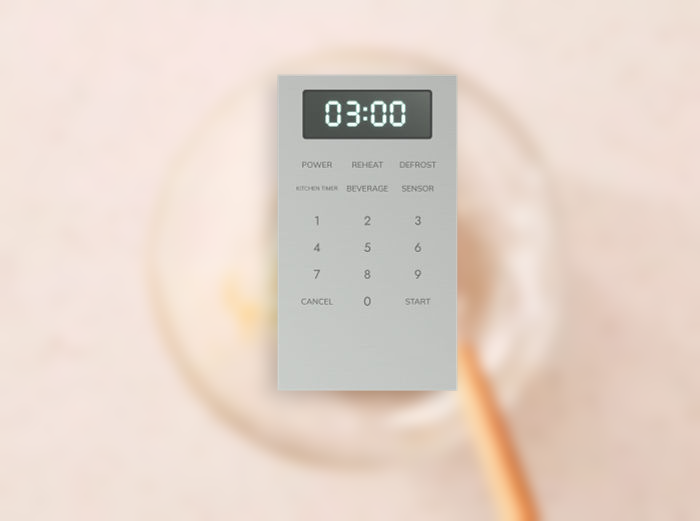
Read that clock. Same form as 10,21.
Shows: 3,00
